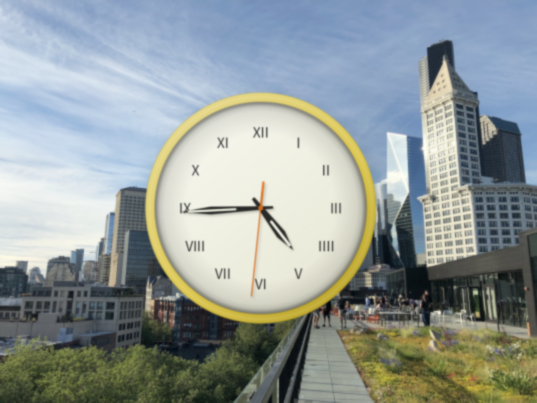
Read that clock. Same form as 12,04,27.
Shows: 4,44,31
